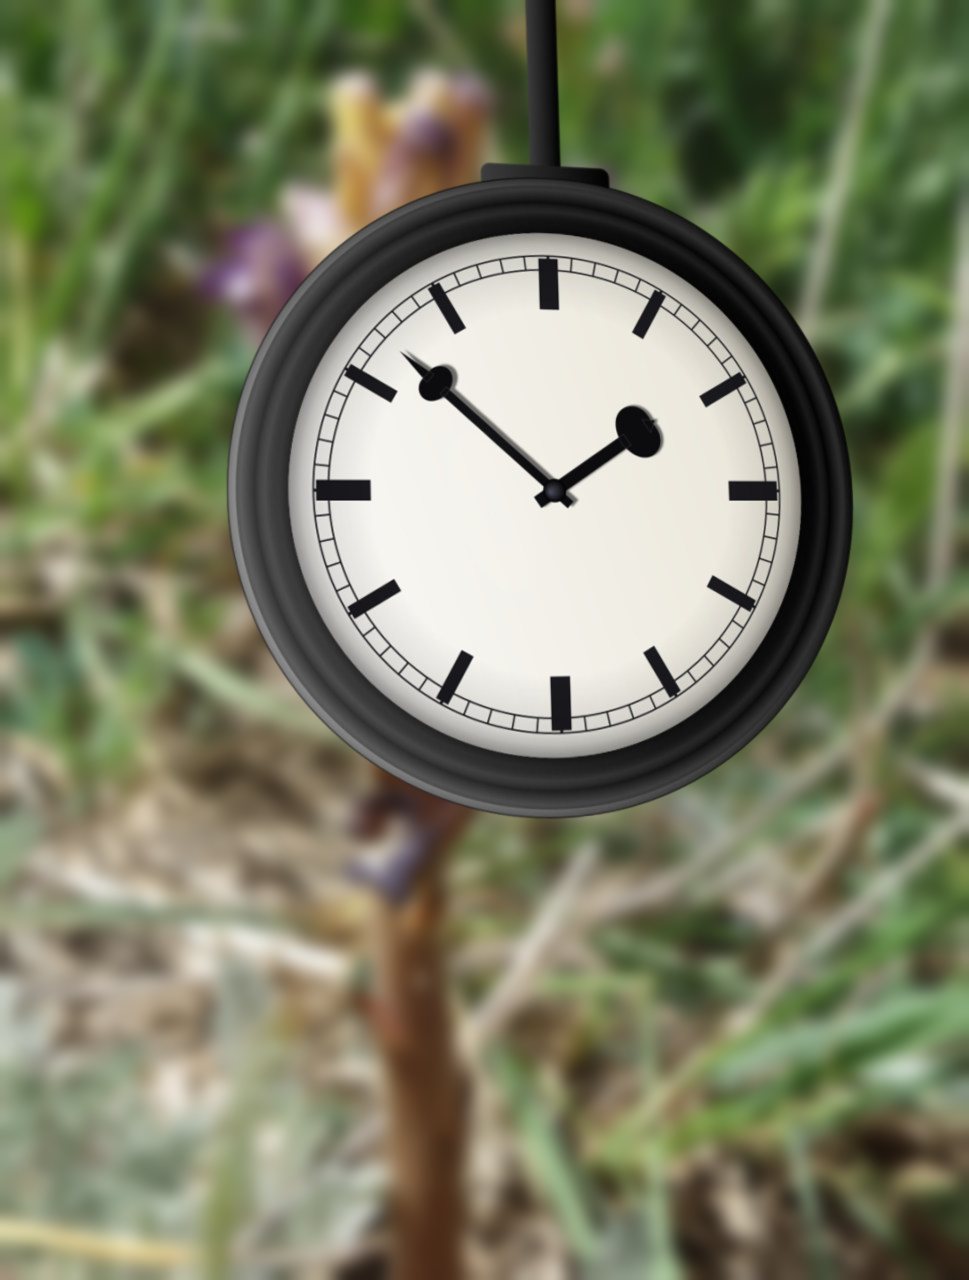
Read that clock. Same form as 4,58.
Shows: 1,52
